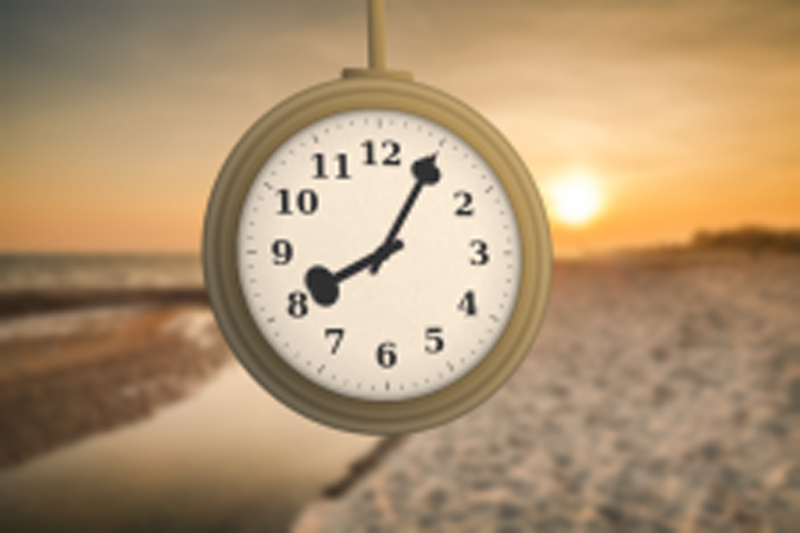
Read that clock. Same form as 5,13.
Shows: 8,05
